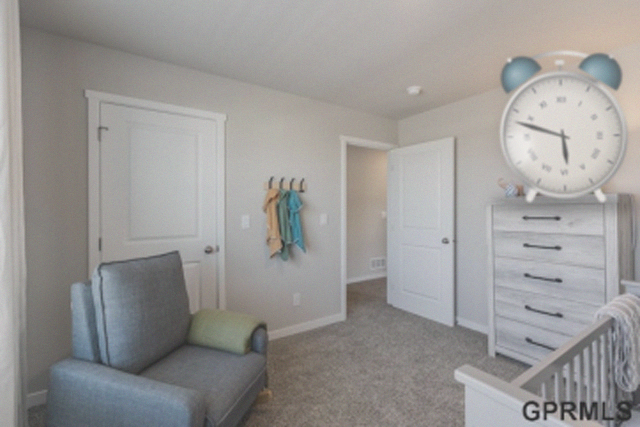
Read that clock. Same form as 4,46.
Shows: 5,48
